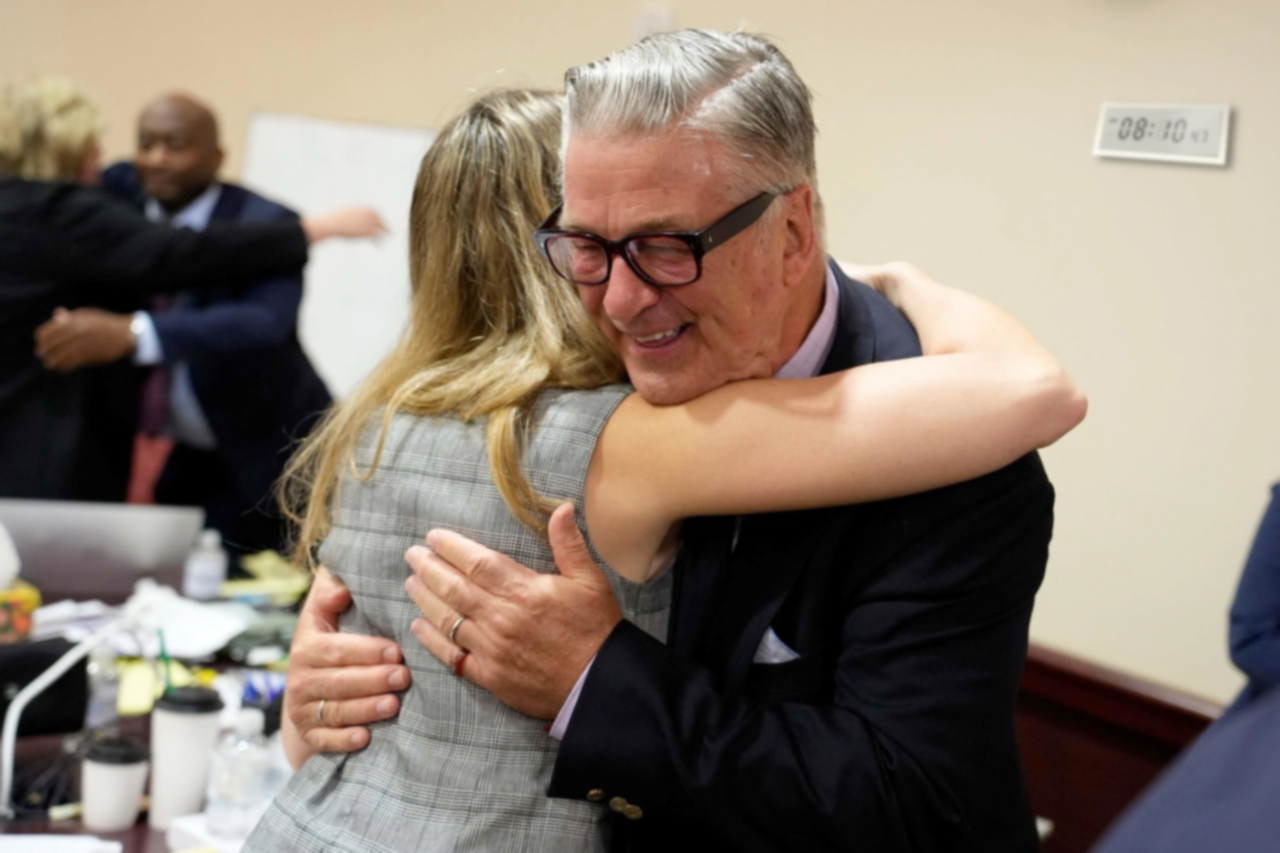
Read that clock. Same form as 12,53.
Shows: 8,10
